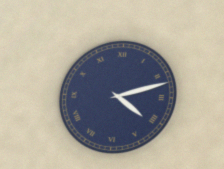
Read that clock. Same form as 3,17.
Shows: 4,12
